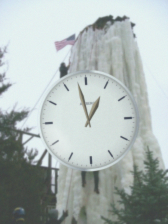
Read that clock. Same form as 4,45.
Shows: 12,58
